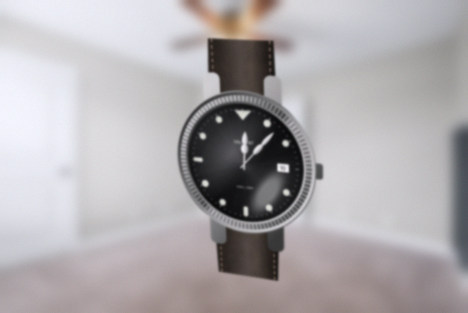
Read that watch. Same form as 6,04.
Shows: 12,07
